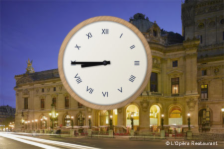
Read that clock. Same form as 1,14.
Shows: 8,45
